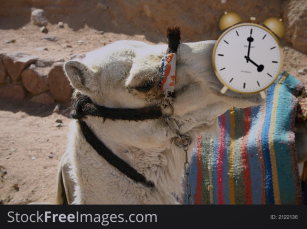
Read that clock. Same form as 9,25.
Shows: 4,00
